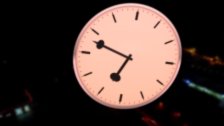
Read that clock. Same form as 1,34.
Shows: 6,48
